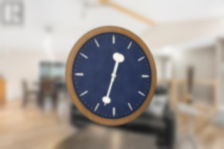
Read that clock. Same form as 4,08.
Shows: 12,33
